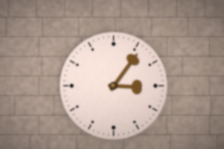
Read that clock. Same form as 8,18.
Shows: 3,06
